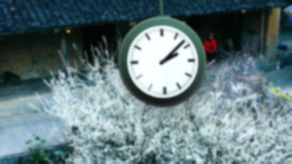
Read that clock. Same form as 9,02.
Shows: 2,08
